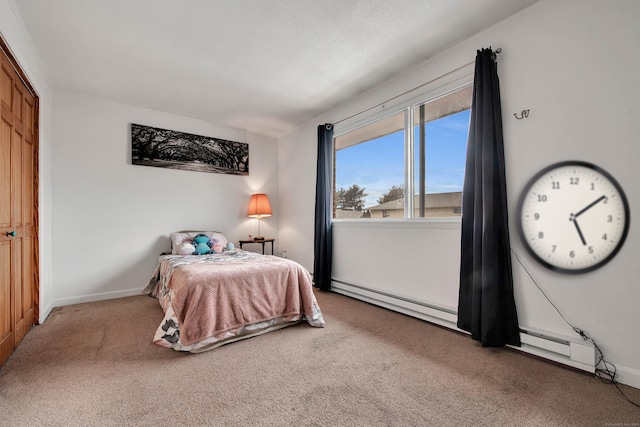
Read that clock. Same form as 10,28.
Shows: 5,09
